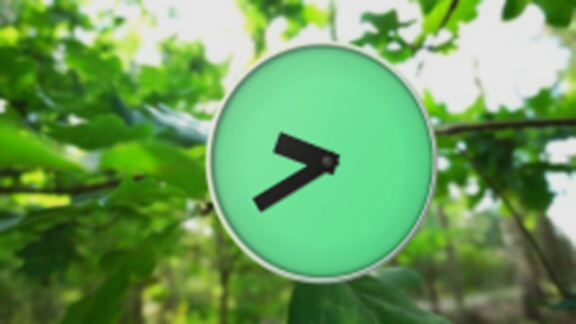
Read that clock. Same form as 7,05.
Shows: 9,40
